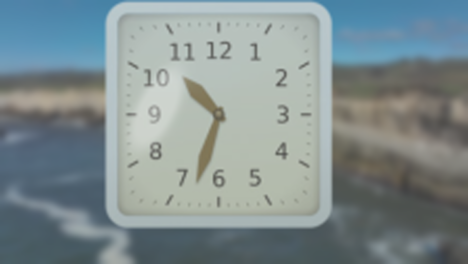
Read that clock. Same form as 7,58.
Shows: 10,33
